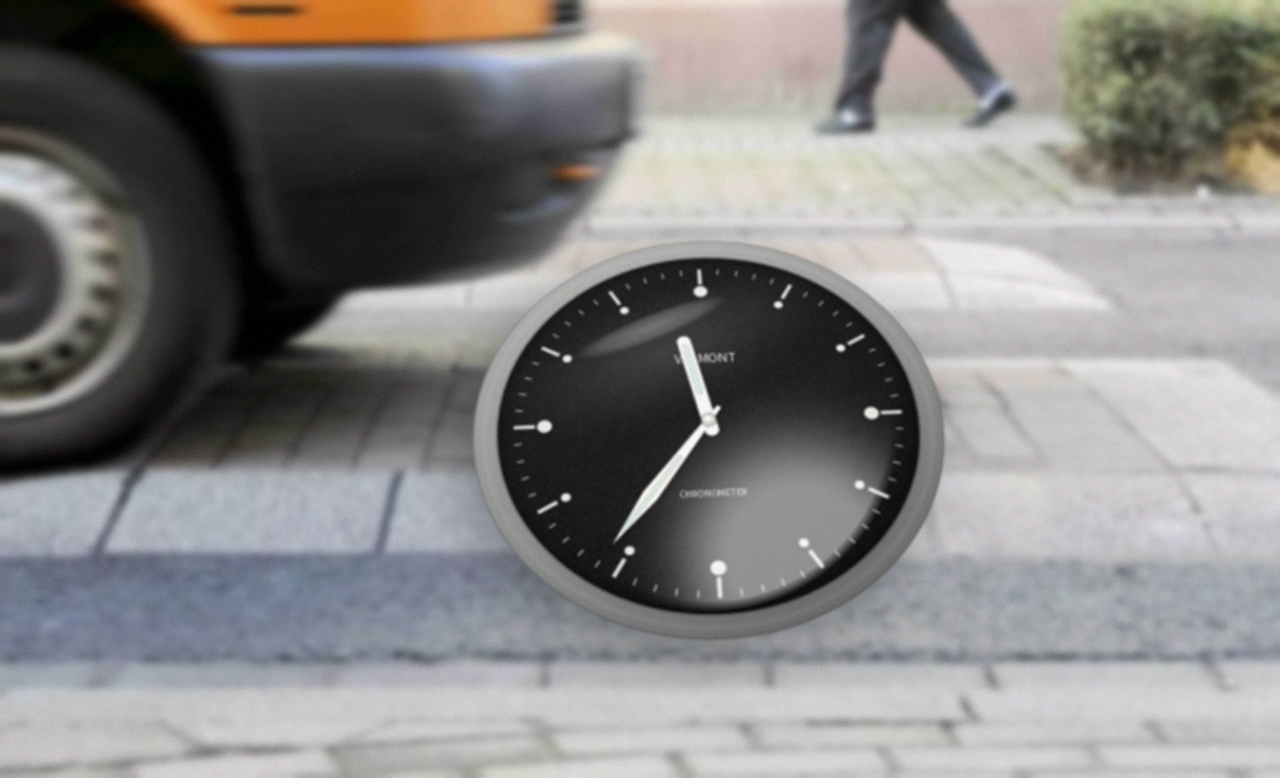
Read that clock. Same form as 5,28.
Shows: 11,36
